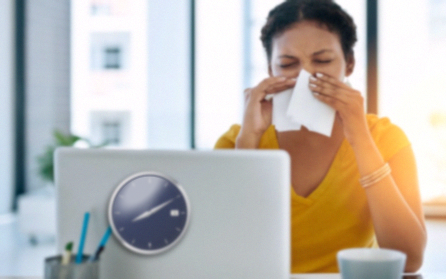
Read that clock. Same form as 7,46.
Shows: 8,10
